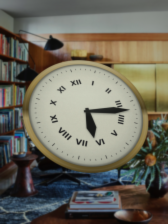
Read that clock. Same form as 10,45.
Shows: 6,17
